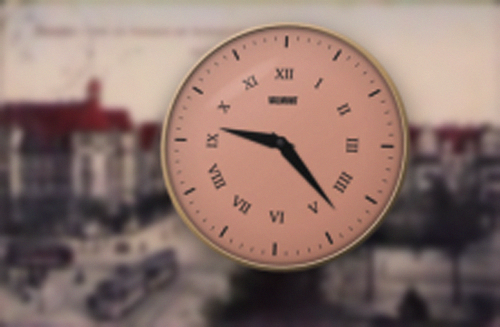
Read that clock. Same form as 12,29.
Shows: 9,23
